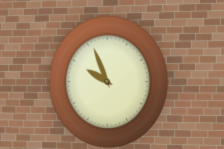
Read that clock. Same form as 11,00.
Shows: 9,56
